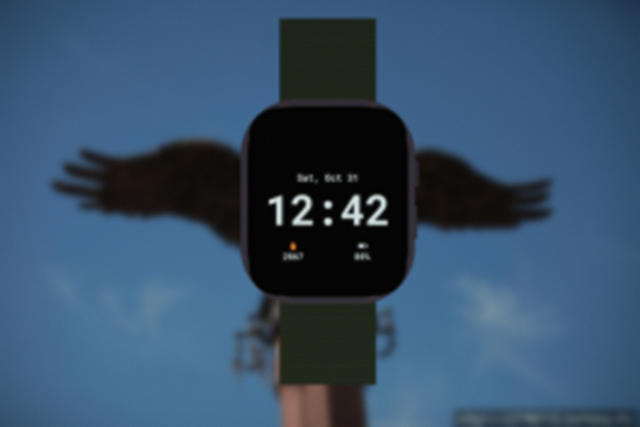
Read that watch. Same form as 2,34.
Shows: 12,42
